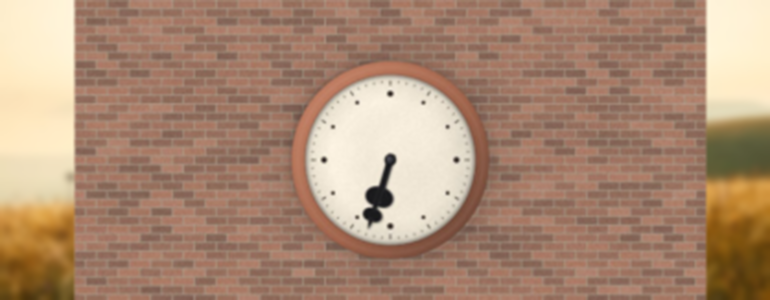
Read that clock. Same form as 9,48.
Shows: 6,33
